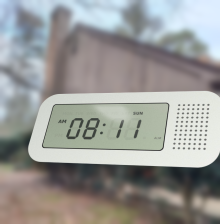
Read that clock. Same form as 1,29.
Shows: 8,11
